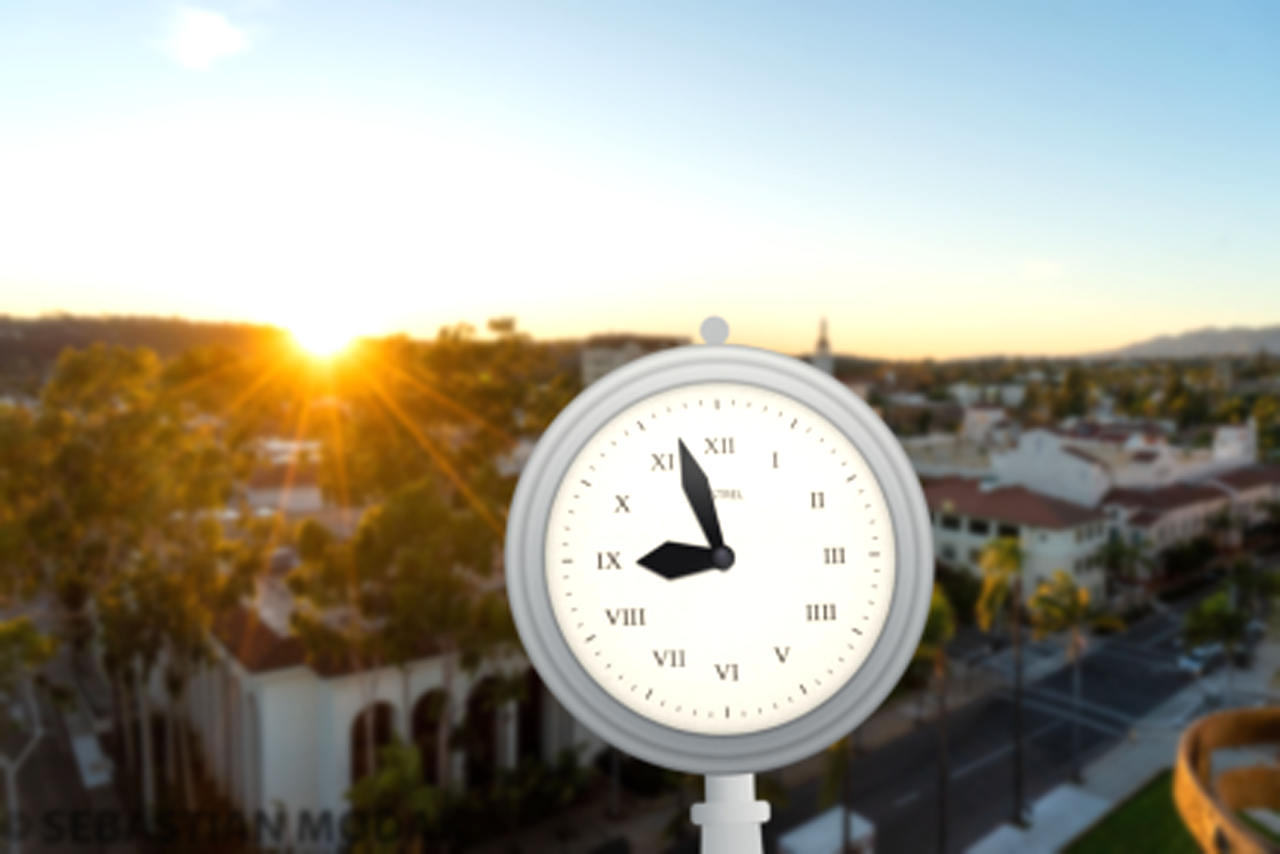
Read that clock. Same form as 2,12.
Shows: 8,57
